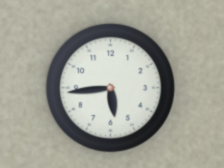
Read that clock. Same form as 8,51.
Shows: 5,44
